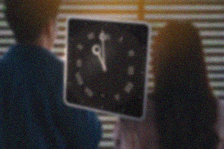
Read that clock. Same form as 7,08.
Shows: 10,59
